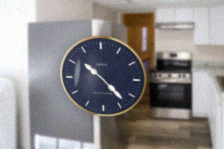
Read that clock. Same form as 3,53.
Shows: 10,23
